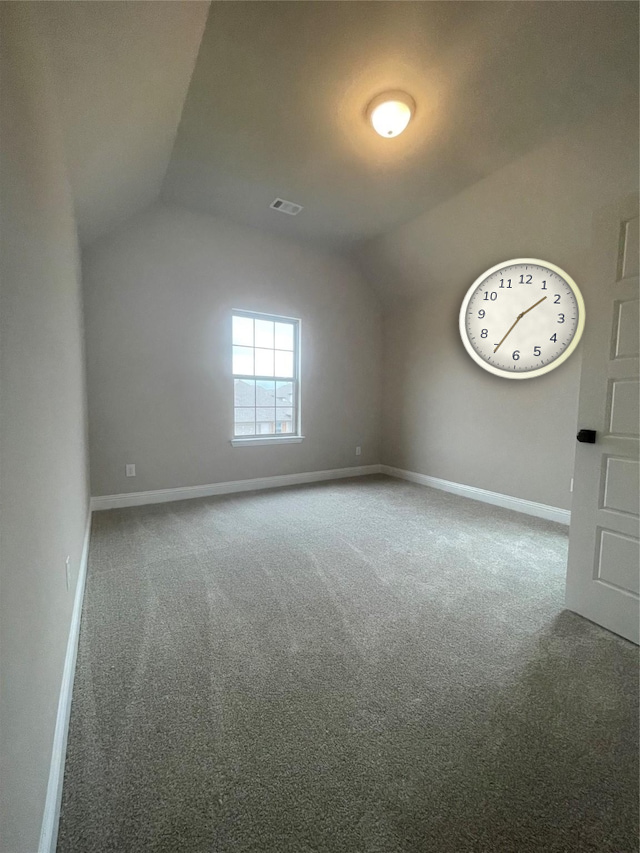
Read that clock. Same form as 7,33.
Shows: 1,35
